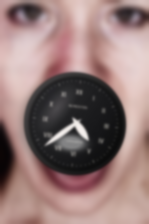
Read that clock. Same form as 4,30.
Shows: 4,38
